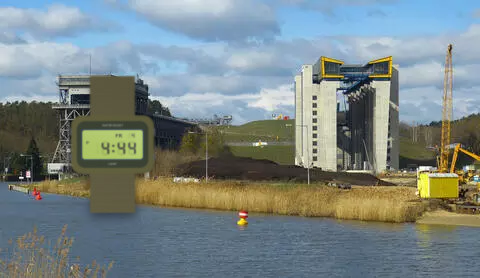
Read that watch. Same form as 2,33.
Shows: 4,44
